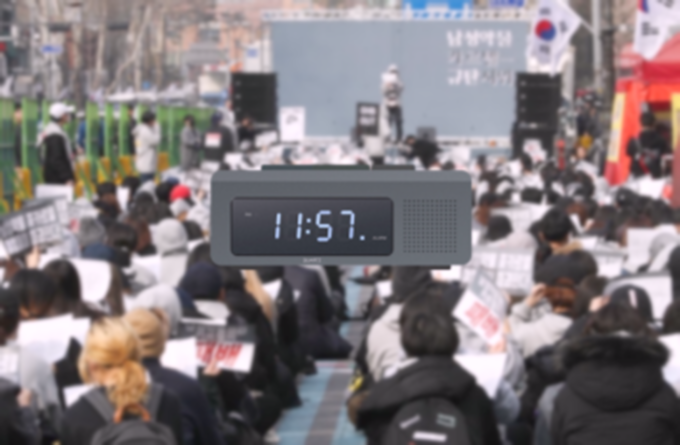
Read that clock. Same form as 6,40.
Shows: 11,57
